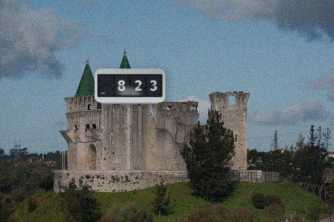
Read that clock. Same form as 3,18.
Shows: 8,23
